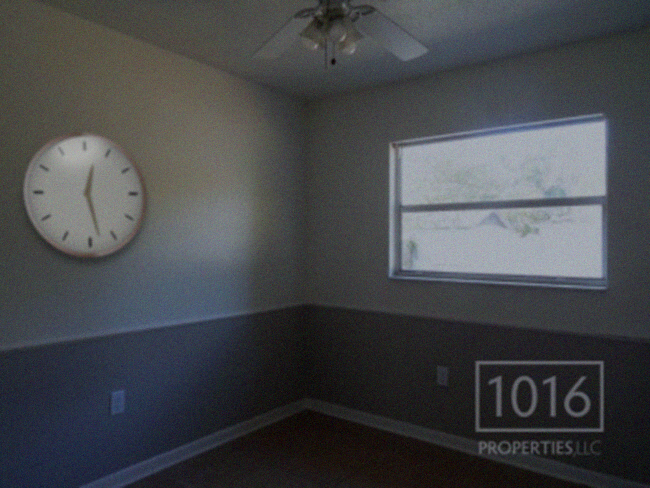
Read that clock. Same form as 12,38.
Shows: 12,28
